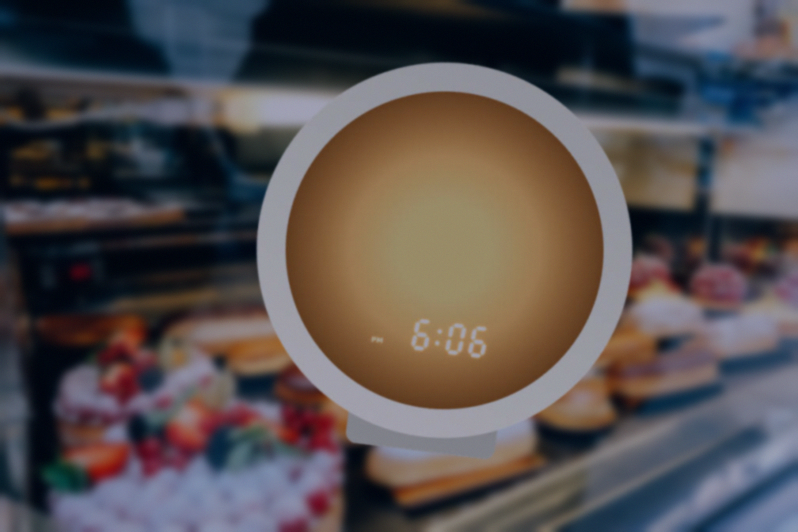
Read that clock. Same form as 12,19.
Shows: 6,06
